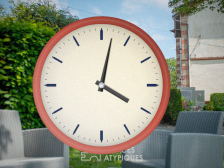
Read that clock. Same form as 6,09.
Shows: 4,02
